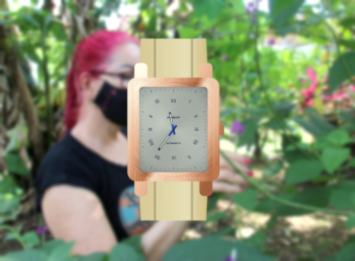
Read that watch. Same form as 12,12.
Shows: 11,36
